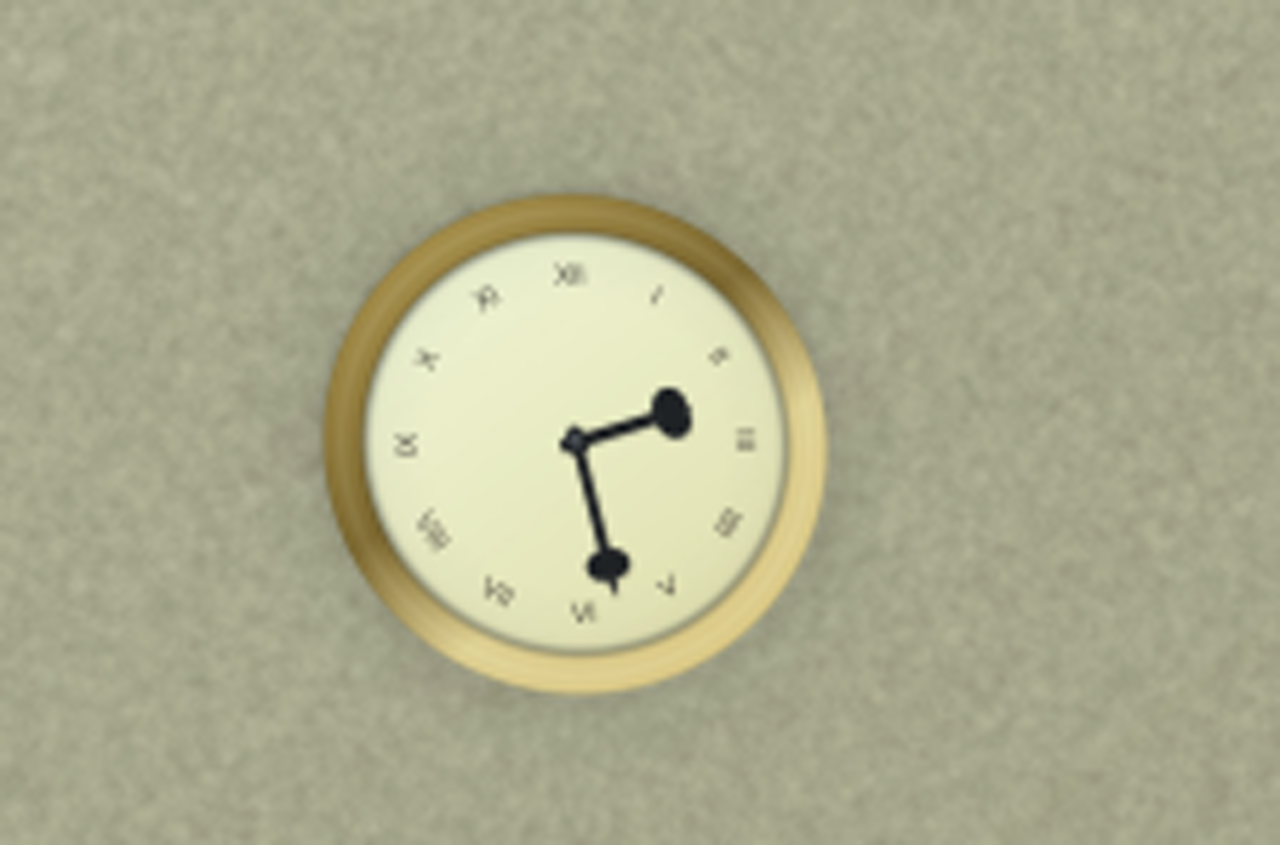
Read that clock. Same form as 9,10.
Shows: 2,28
